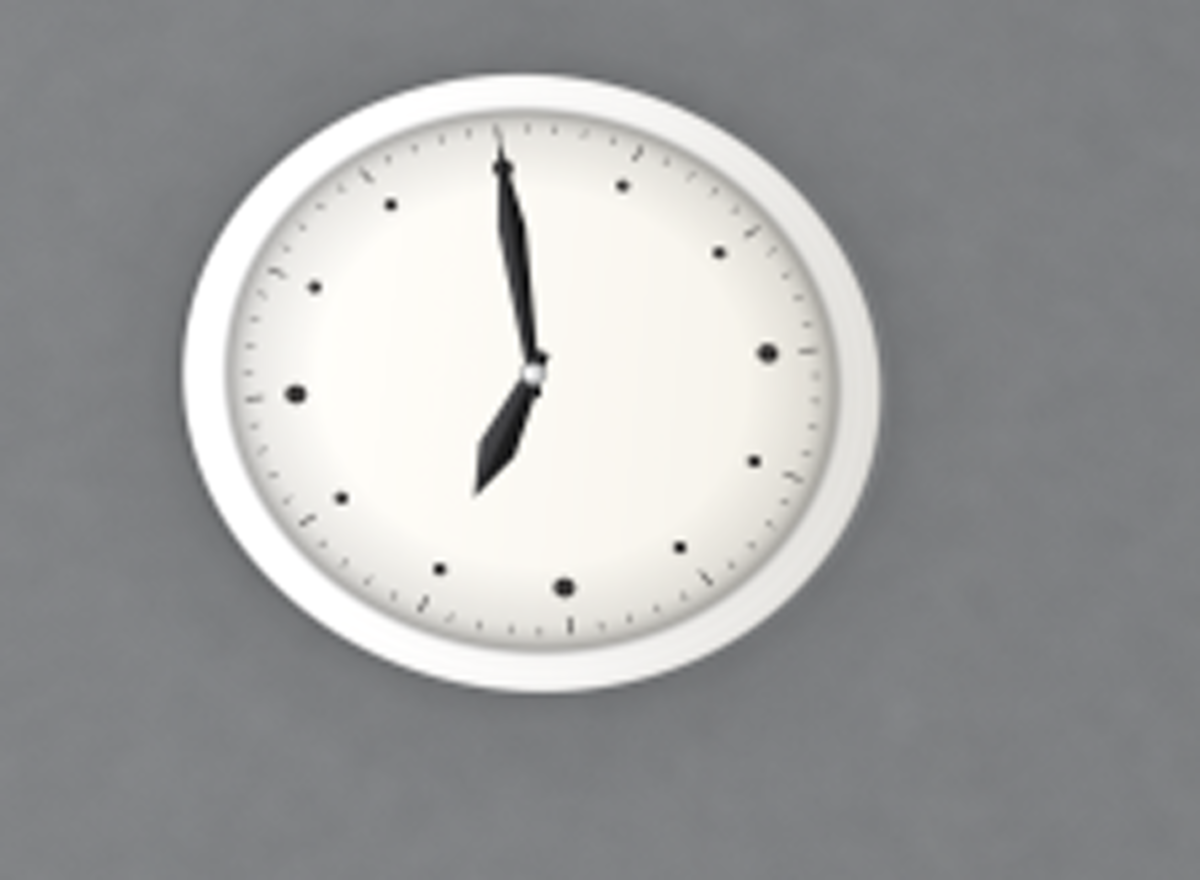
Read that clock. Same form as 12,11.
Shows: 7,00
